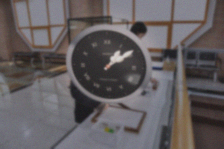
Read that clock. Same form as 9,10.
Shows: 1,09
